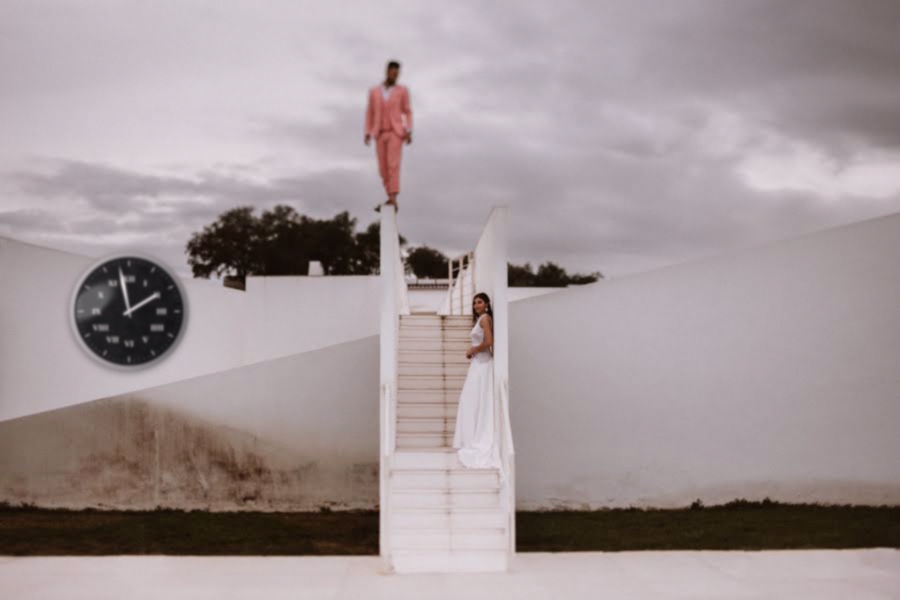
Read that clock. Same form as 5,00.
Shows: 1,58
